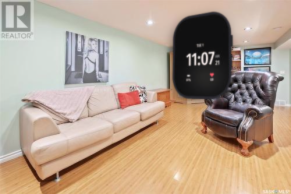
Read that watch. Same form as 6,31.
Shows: 11,07
